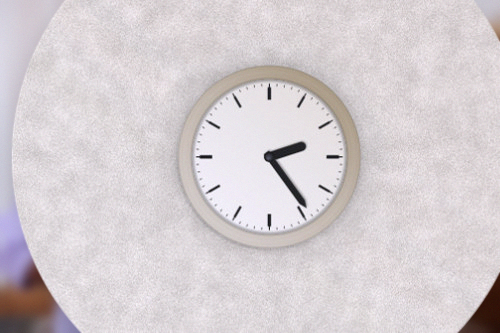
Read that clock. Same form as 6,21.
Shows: 2,24
